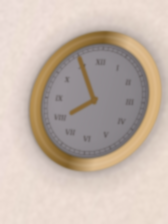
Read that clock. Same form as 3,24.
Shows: 7,55
